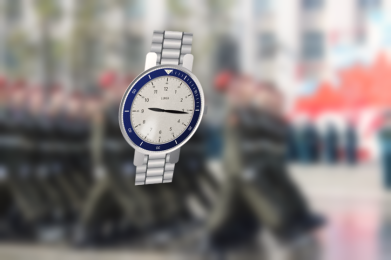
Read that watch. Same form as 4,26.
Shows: 9,16
